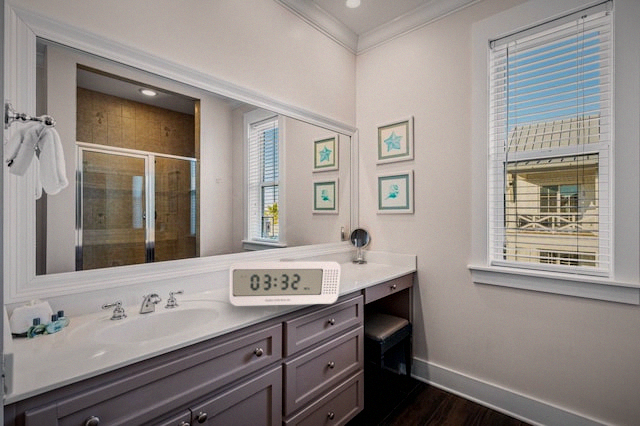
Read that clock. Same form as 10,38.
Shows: 3,32
